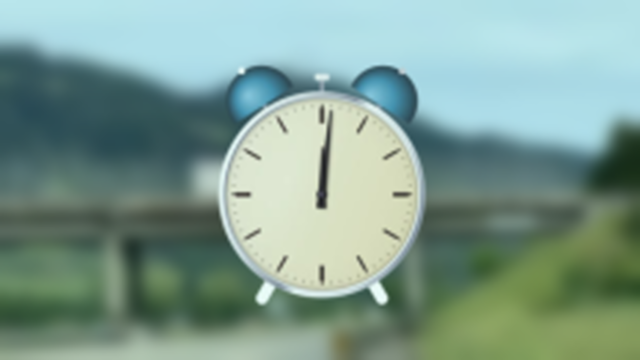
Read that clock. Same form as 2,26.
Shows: 12,01
